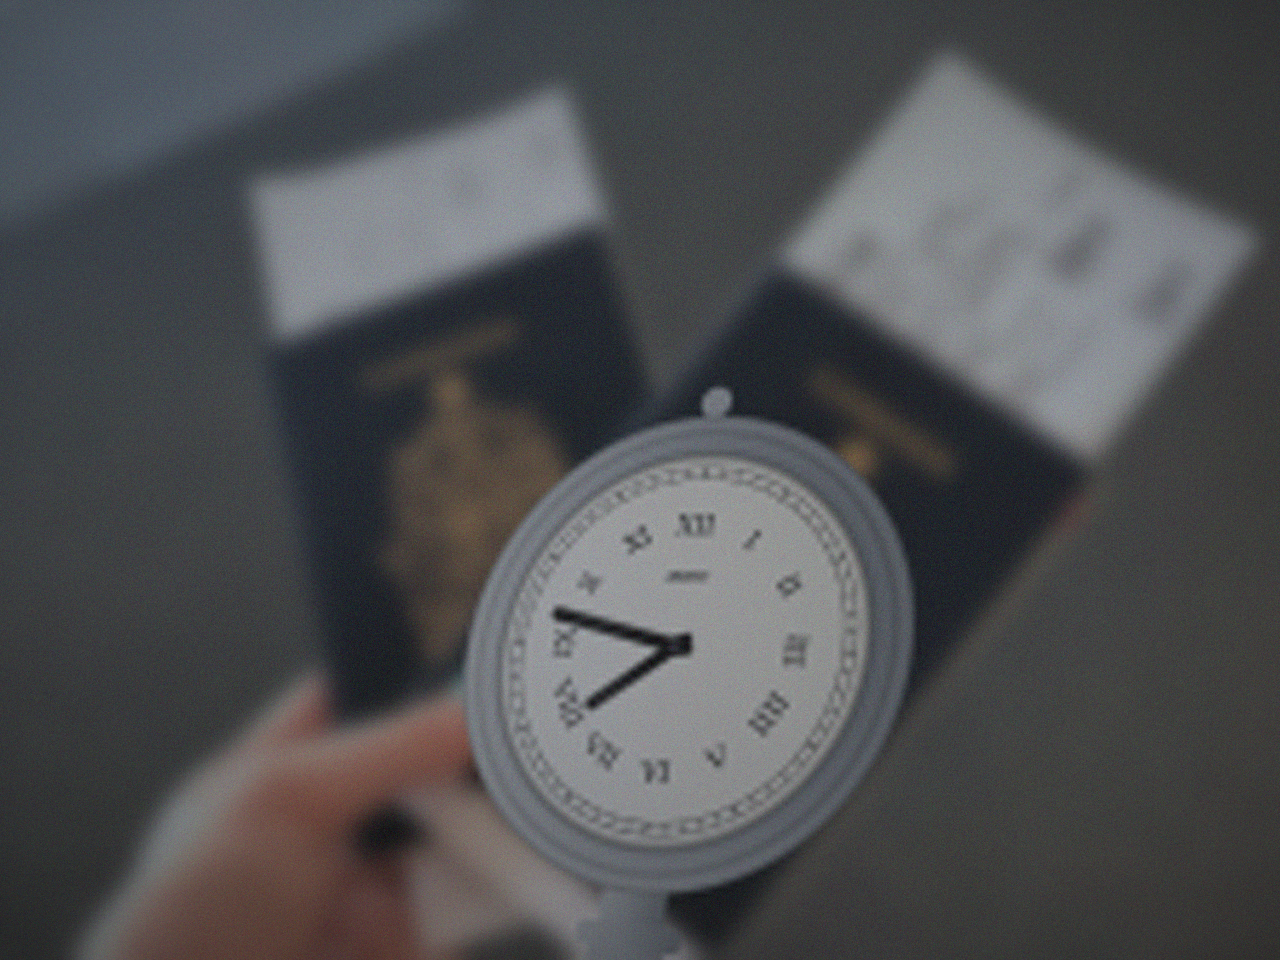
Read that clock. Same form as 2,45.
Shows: 7,47
